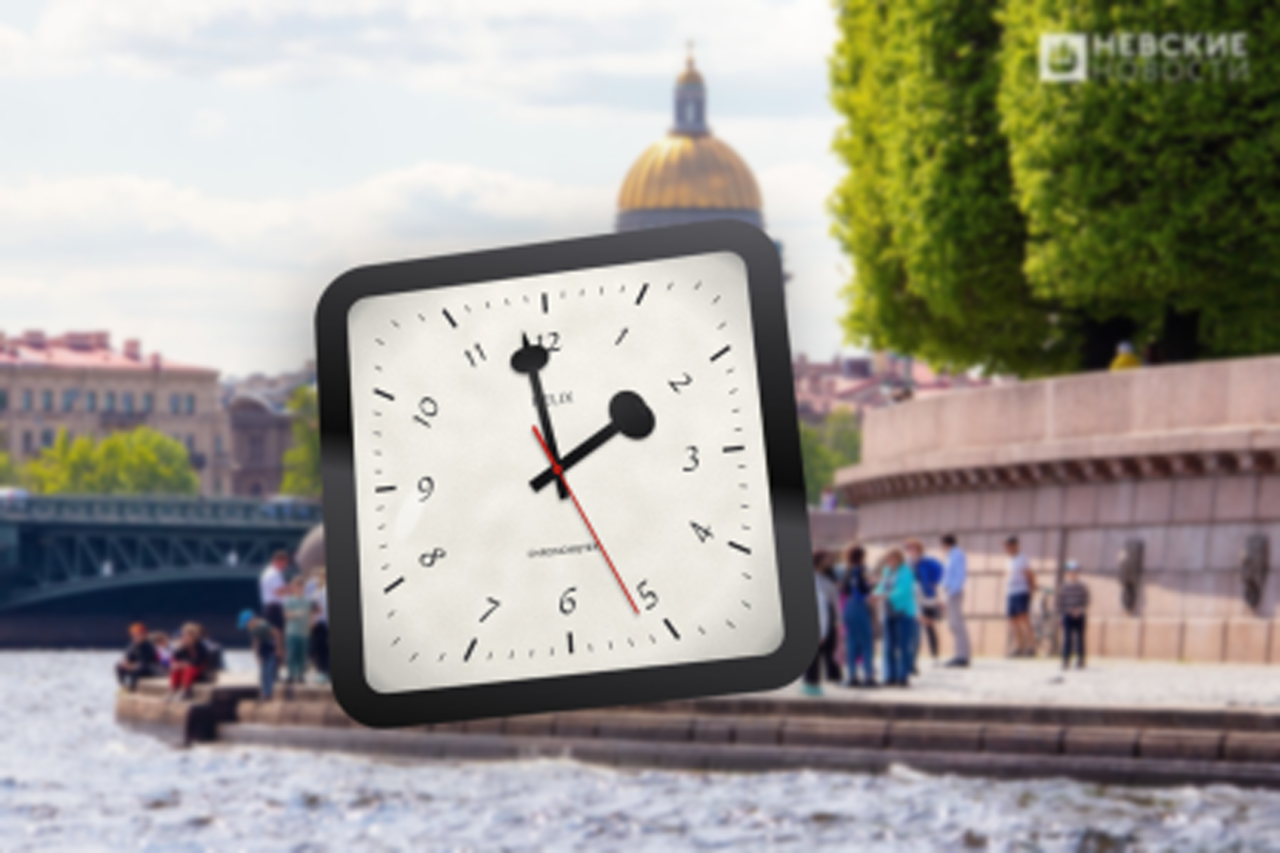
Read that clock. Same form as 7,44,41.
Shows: 1,58,26
